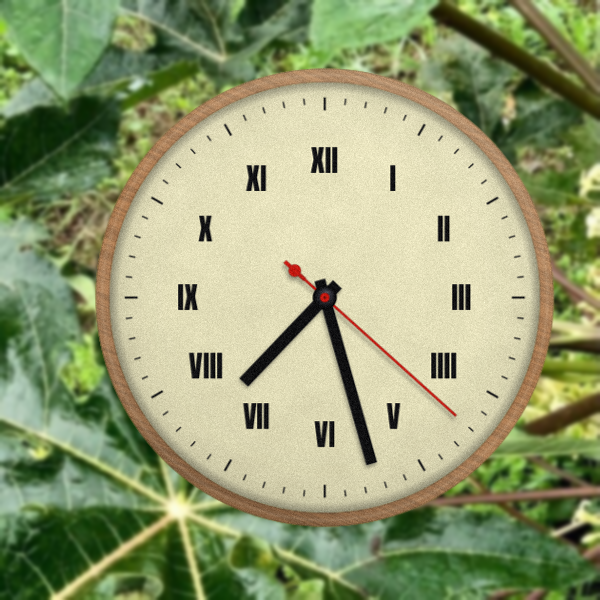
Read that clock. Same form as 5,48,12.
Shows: 7,27,22
